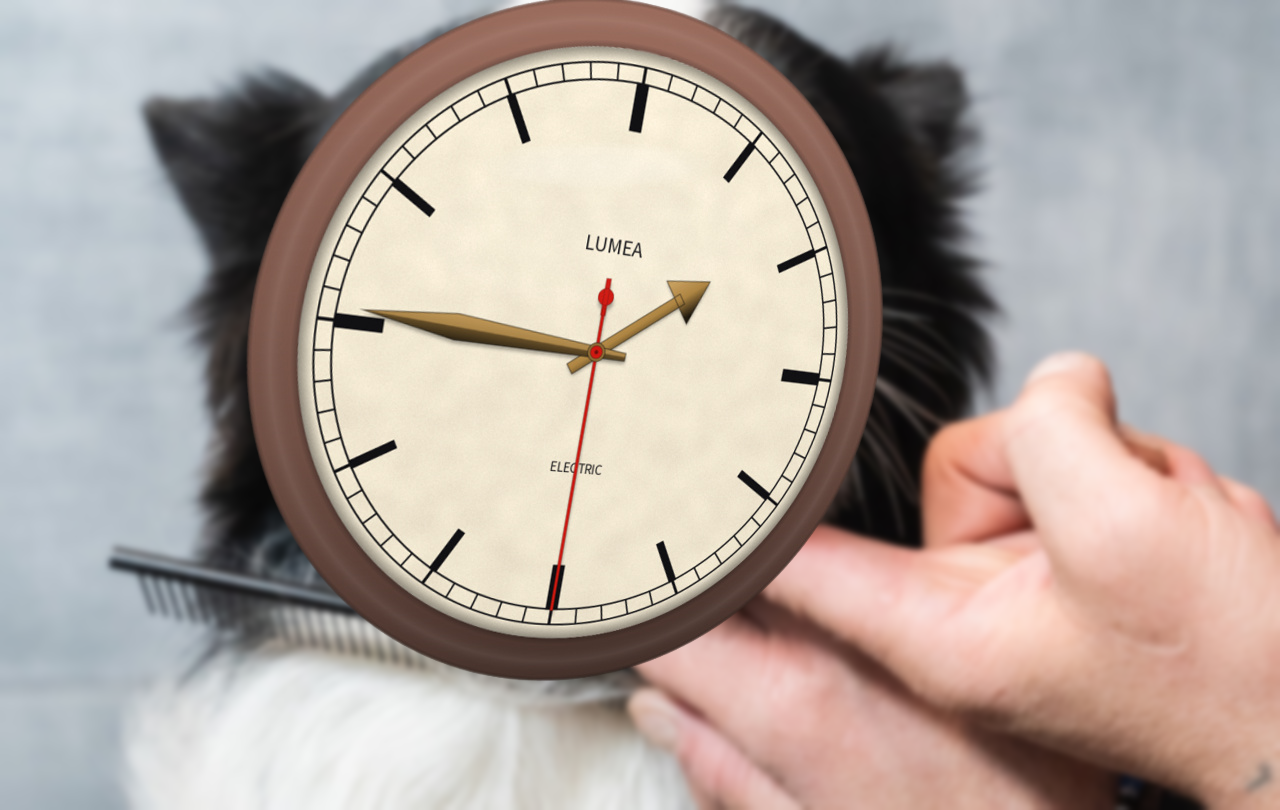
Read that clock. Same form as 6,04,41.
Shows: 1,45,30
